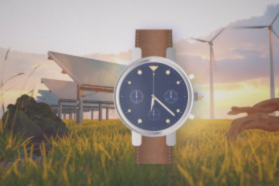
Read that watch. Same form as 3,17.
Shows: 6,22
